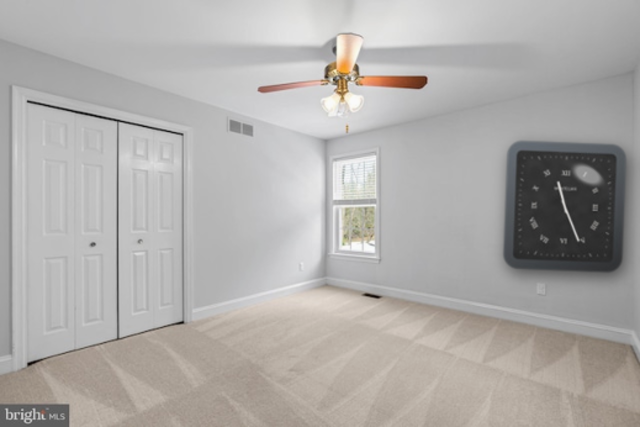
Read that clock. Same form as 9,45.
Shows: 11,26
